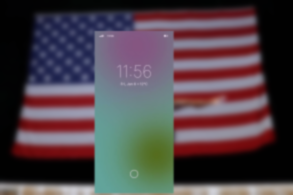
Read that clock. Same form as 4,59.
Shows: 11,56
